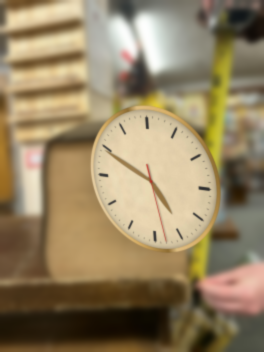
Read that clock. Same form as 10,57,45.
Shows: 4,49,28
